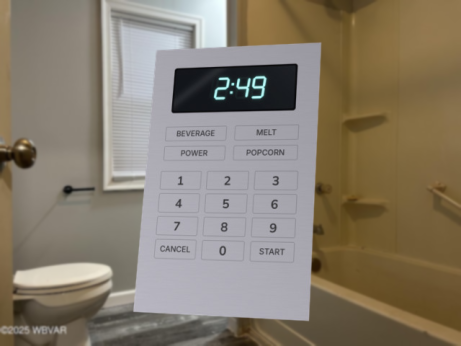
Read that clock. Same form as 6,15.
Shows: 2,49
